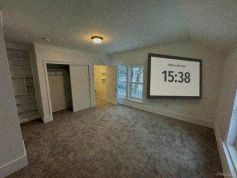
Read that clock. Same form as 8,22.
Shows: 15,38
